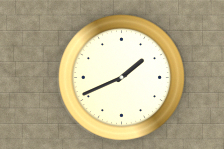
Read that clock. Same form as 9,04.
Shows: 1,41
